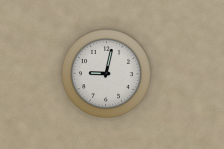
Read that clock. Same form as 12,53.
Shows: 9,02
